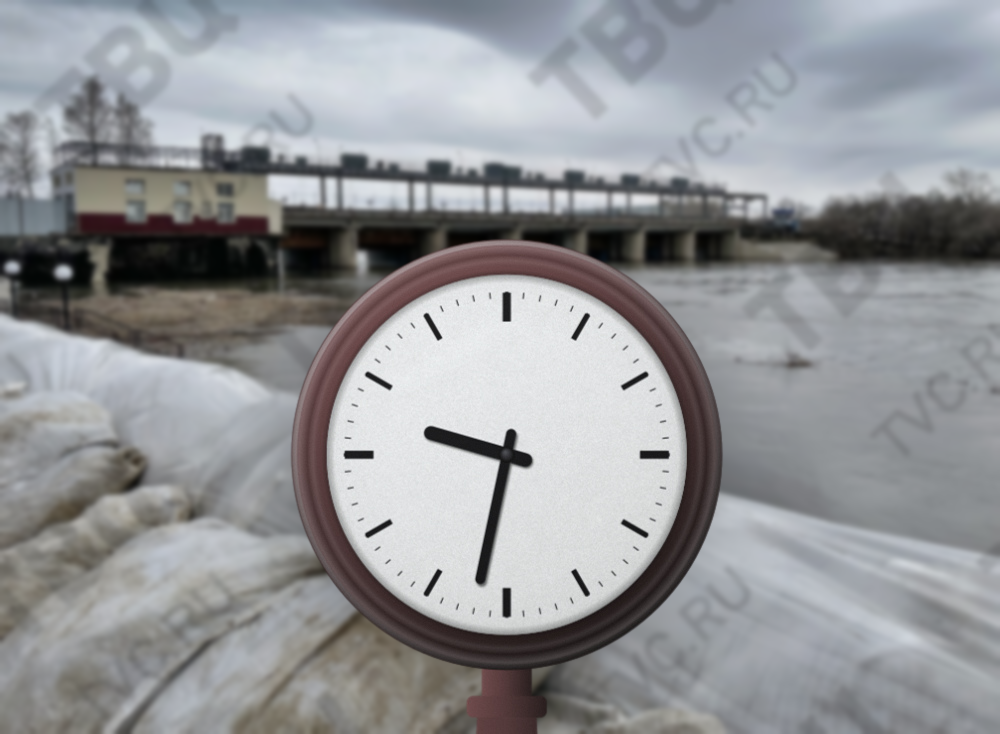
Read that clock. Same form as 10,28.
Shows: 9,32
